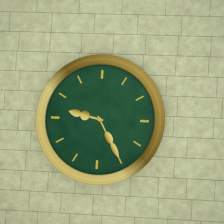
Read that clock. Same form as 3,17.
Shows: 9,25
